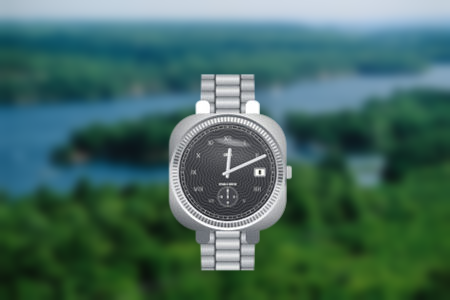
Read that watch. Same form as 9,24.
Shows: 12,11
